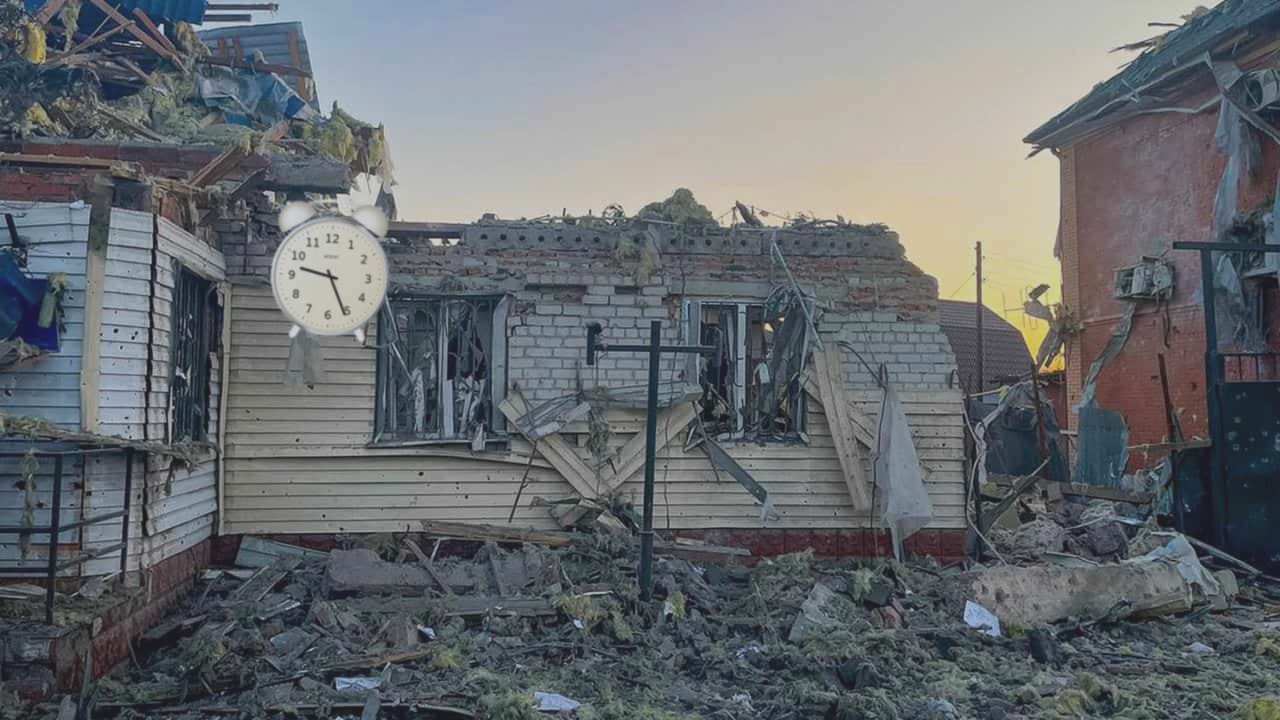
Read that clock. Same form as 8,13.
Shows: 9,26
